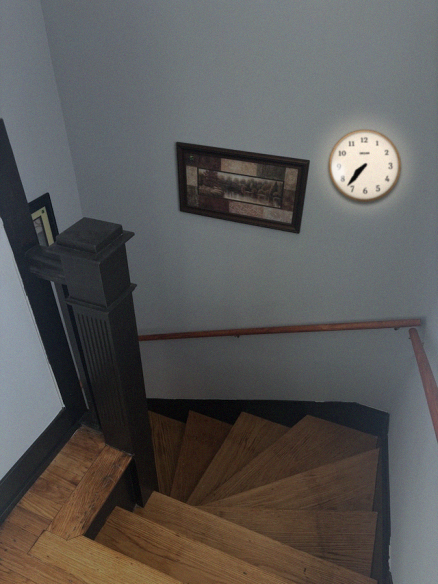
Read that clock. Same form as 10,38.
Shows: 7,37
